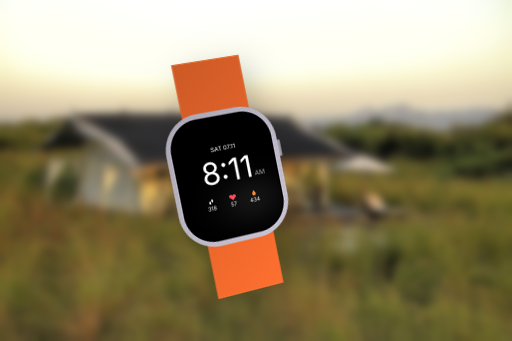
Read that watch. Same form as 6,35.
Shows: 8,11
